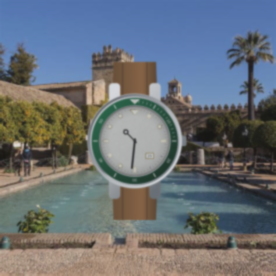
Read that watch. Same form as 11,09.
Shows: 10,31
